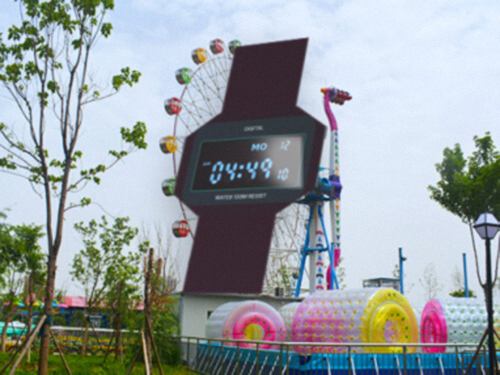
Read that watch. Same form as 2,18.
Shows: 4,49
